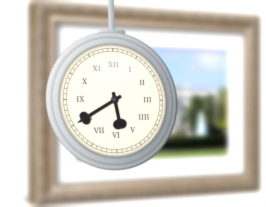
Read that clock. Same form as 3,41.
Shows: 5,40
